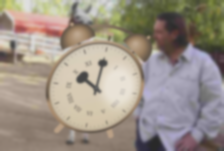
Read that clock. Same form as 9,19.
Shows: 10,00
